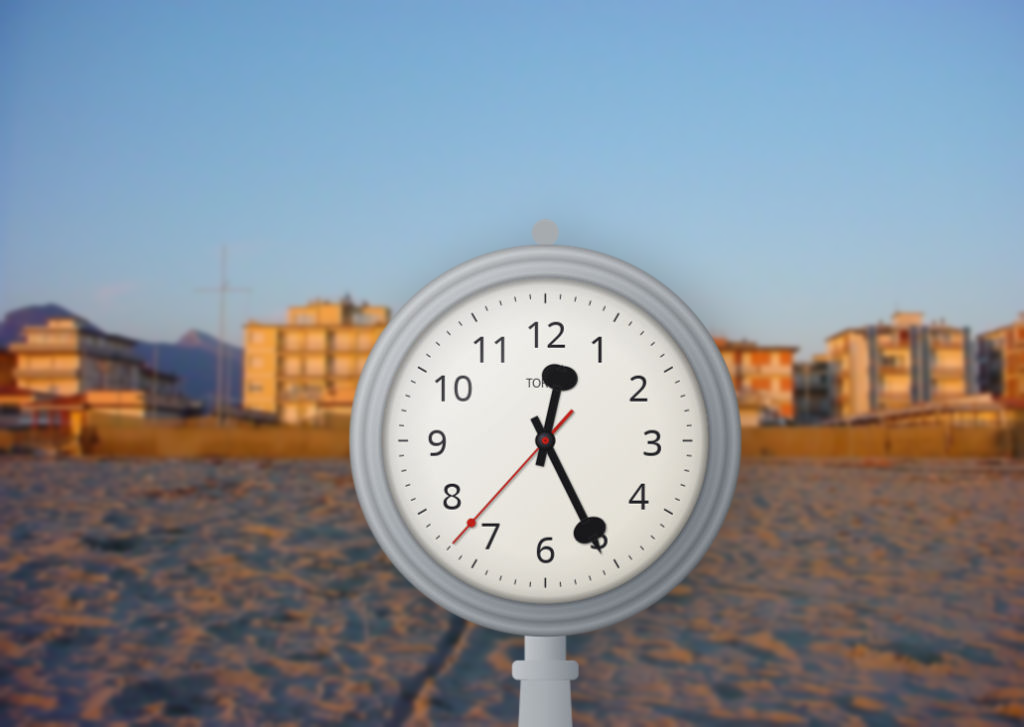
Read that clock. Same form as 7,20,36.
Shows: 12,25,37
